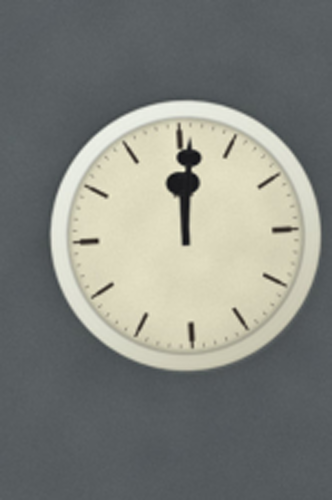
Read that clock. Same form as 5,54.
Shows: 12,01
